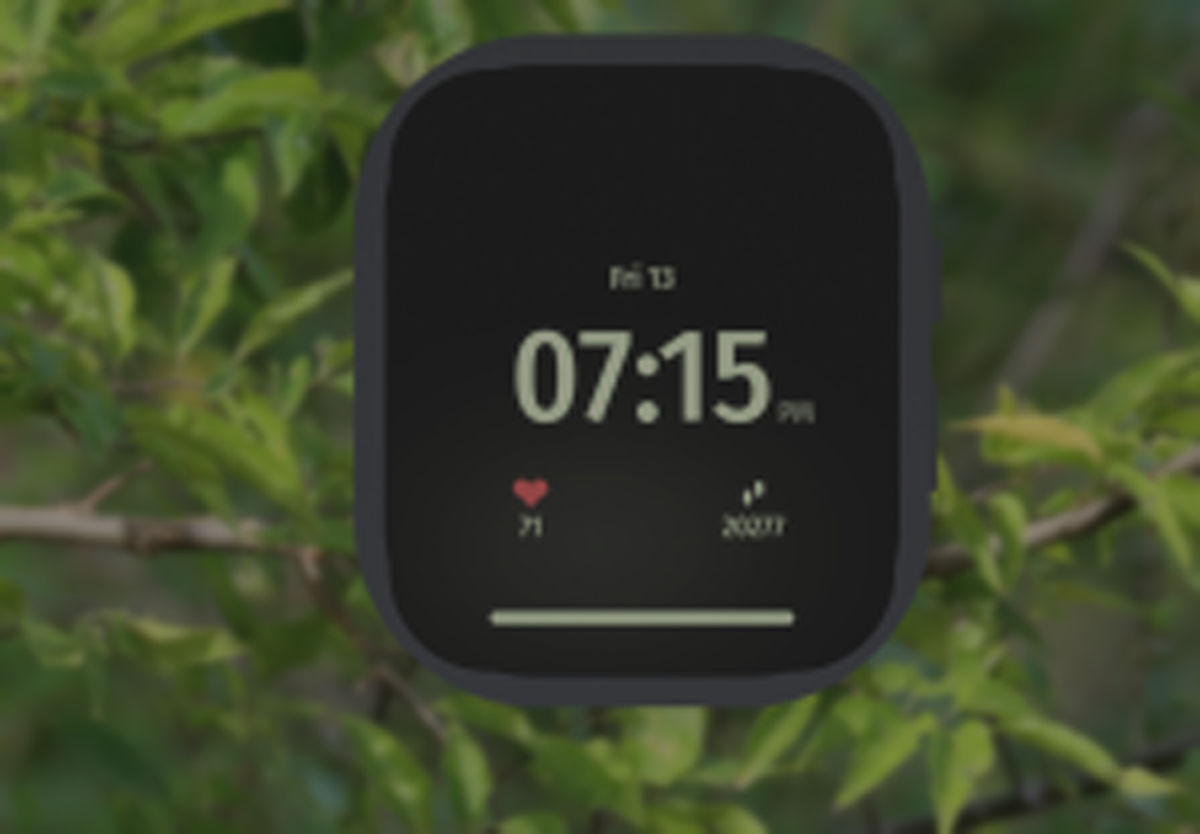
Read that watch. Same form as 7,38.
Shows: 7,15
